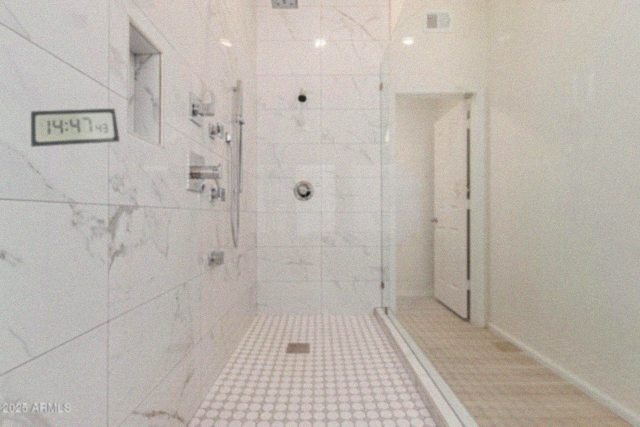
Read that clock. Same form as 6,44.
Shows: 14,47
